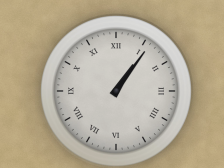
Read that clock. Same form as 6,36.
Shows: 1,06
